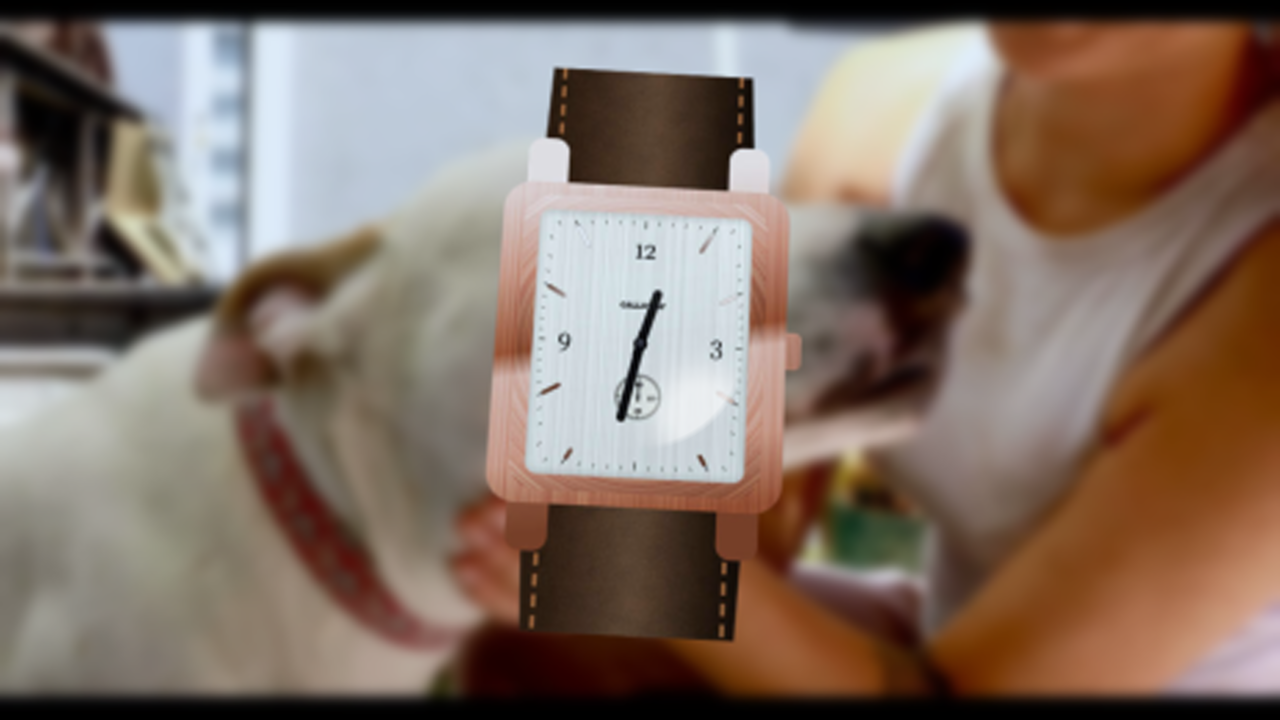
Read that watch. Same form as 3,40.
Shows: 12,32
